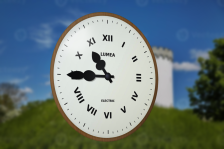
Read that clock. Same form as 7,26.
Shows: 10,45
